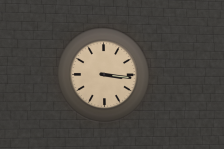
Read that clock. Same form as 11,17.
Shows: 3,16
